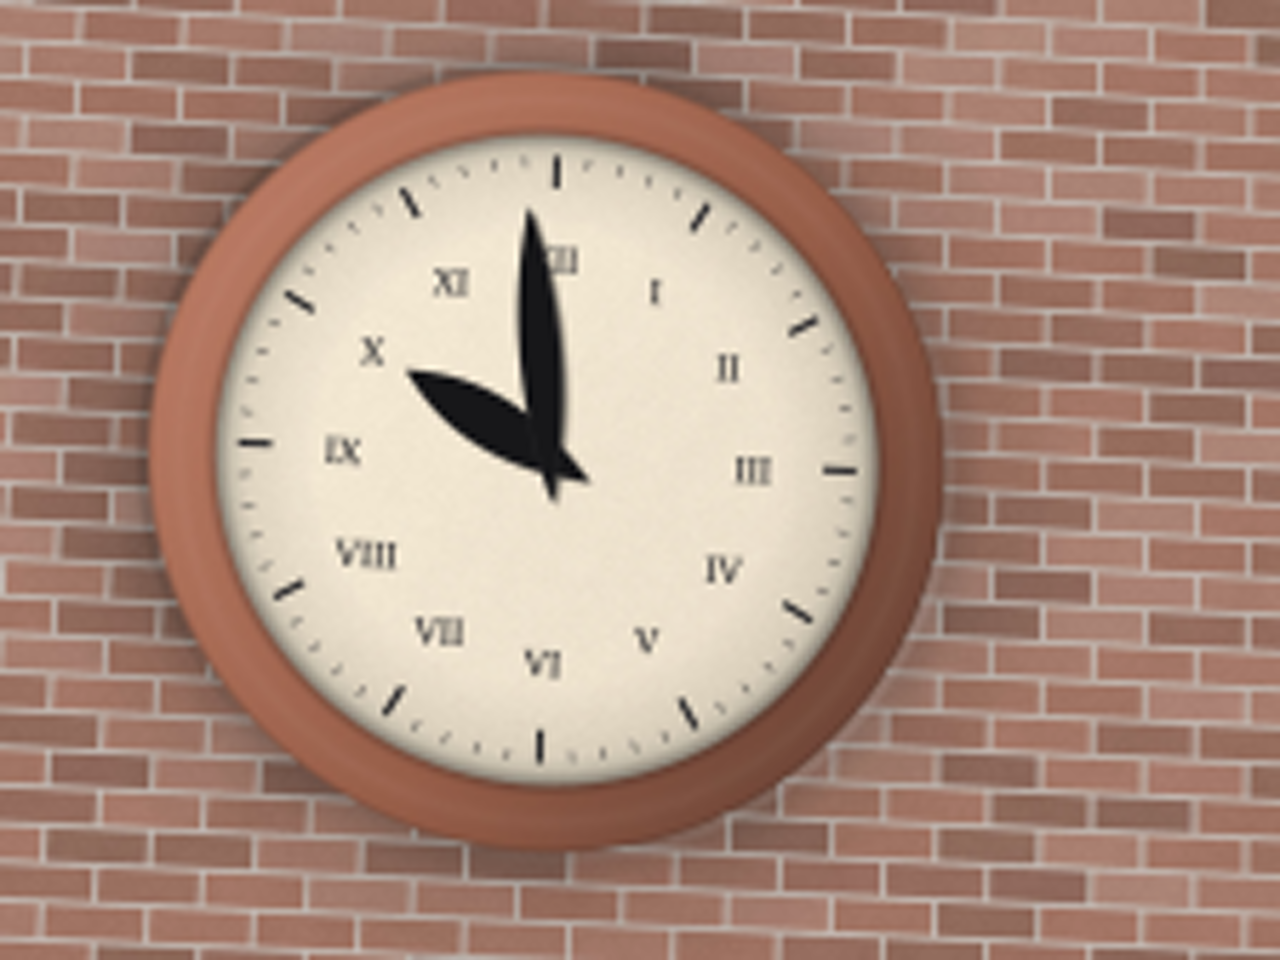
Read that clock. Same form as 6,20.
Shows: 9,59
